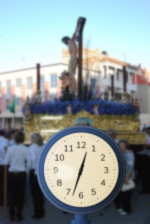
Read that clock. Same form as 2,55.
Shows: 12,33
